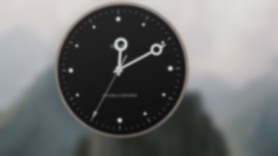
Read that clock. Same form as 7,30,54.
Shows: 12,10,35
